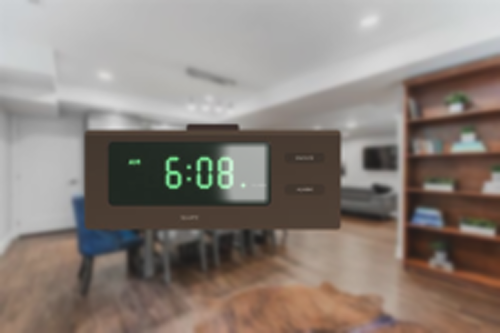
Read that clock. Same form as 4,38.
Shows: 6,08
